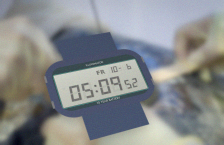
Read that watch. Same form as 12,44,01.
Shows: 5,09,52
